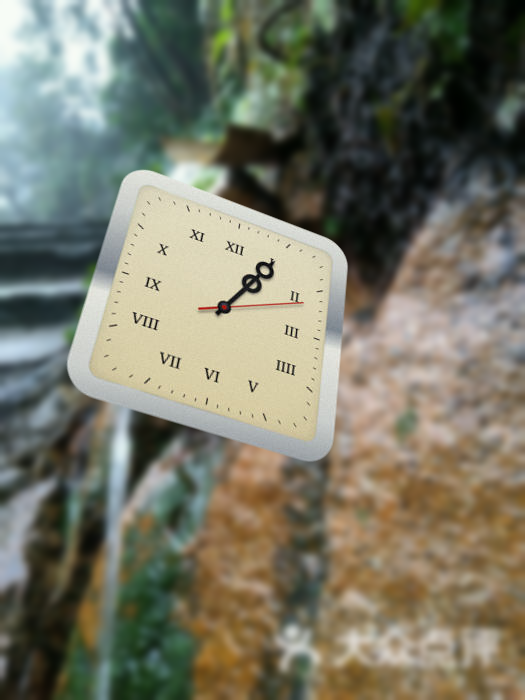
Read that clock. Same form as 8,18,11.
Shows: 1,05,11
